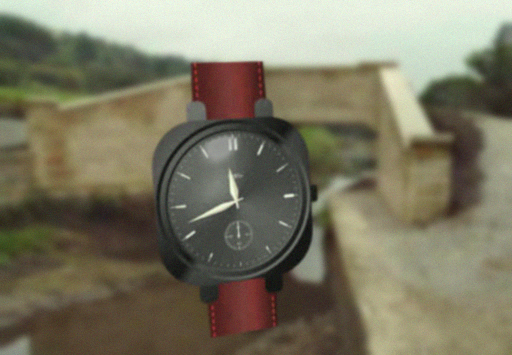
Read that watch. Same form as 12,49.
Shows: 11,42
